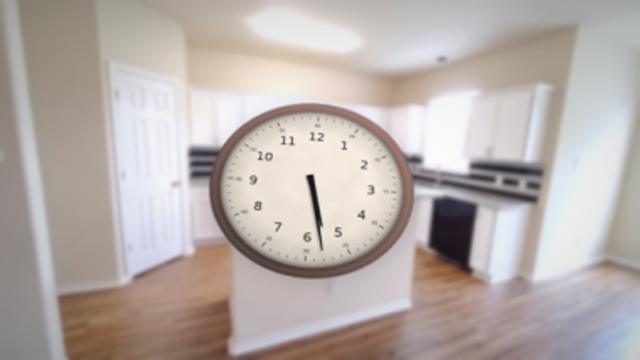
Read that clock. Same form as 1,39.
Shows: 5,28
